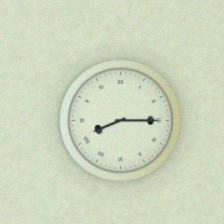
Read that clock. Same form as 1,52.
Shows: 8,15
